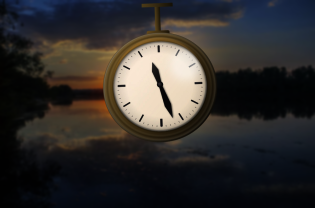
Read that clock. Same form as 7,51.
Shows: 11,27
